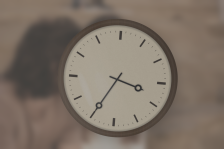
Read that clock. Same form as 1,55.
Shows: 3,35
